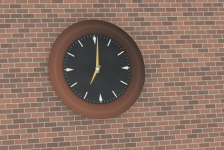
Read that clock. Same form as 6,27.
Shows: 7,01
